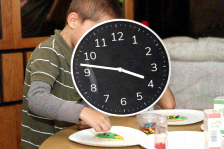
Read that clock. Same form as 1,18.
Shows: 3,47
